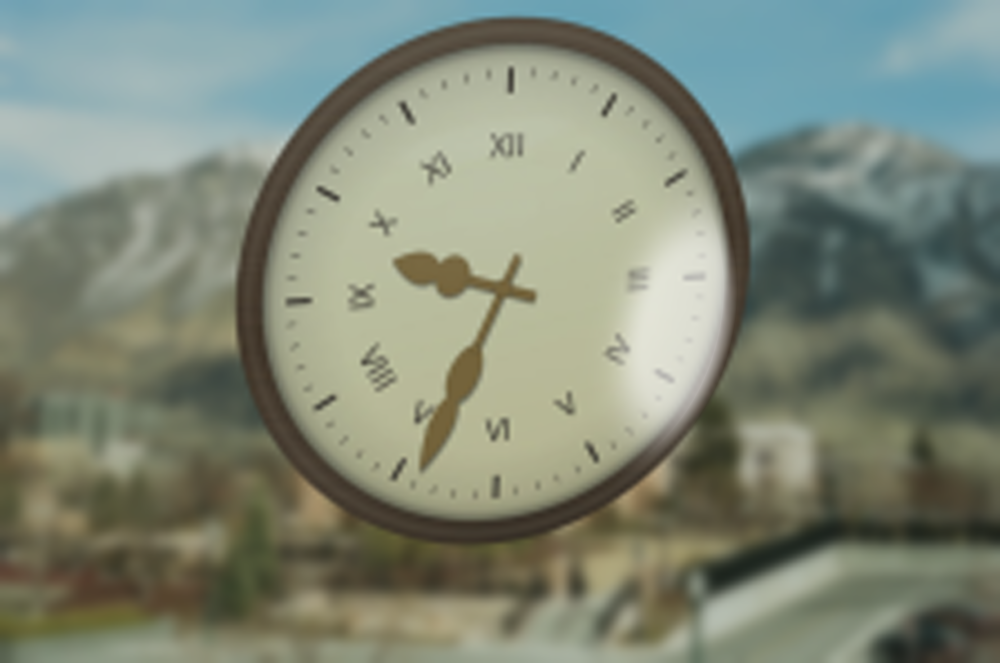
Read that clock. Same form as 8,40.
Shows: 9,34
